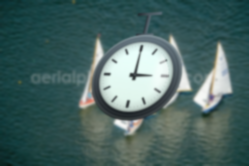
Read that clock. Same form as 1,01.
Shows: 3,00
